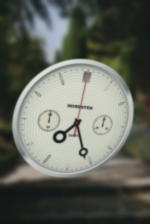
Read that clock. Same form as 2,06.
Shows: 7,26
